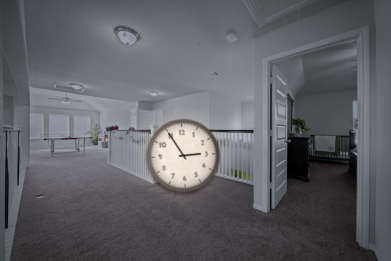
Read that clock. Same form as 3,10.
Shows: 2,55
